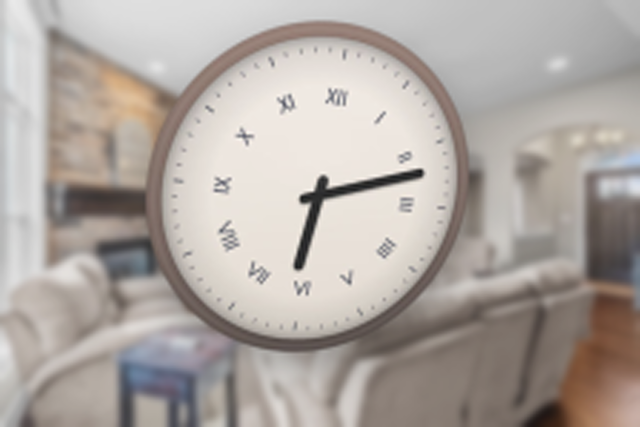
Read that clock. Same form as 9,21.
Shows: 6,12
